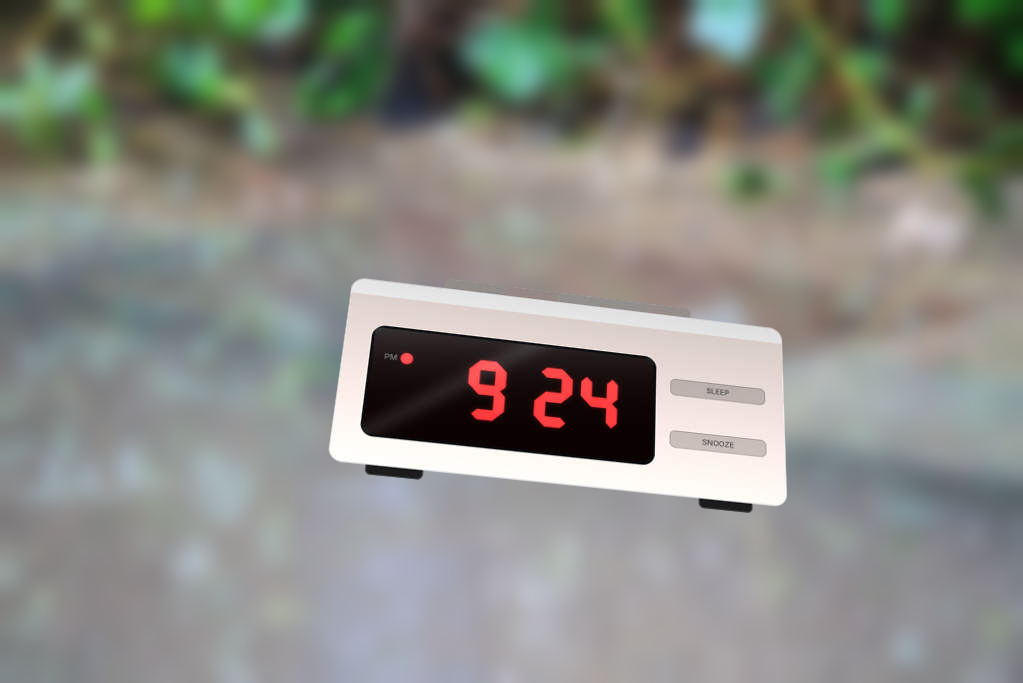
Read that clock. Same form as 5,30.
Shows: 9,24
